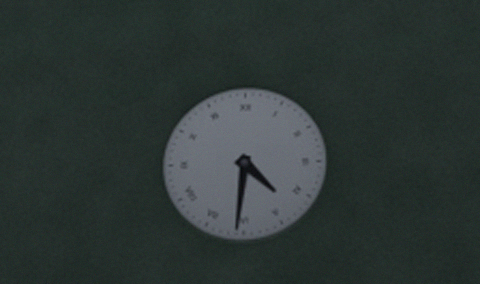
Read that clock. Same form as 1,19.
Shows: 4,31
